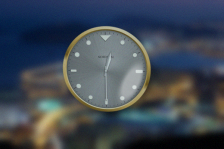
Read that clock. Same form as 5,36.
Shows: 12,30
